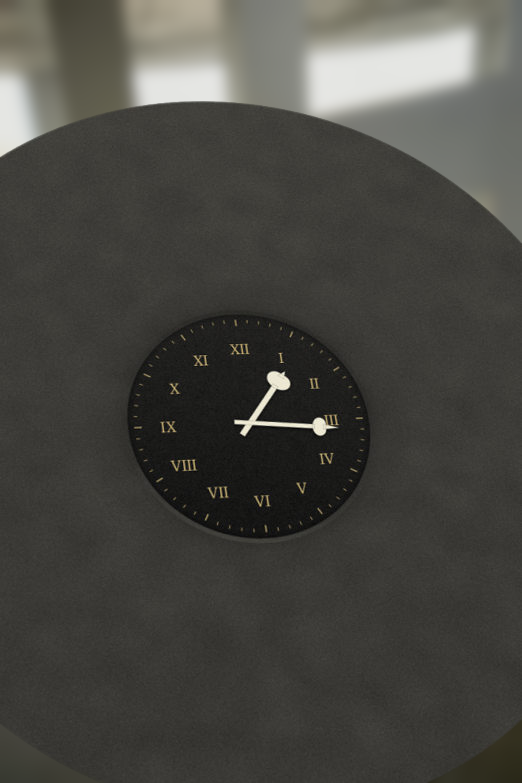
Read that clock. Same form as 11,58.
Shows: 1,16
